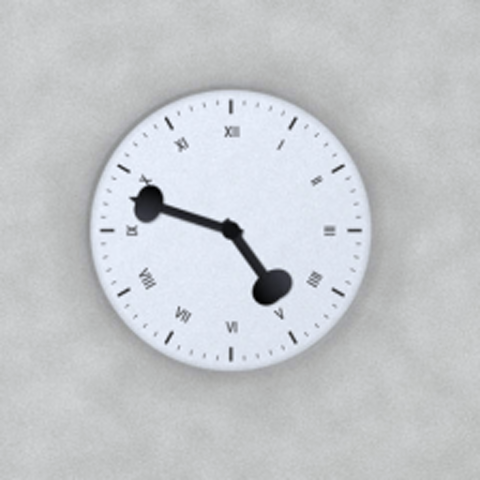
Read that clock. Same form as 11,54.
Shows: 4,48
